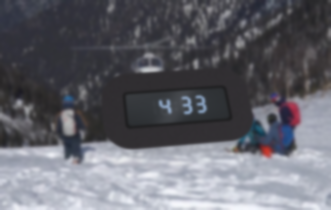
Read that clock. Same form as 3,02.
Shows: 4,33
